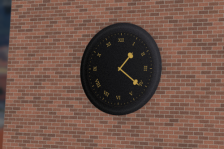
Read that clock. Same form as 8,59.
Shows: 1,21
